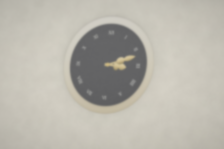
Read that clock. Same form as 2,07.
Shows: 3,12
